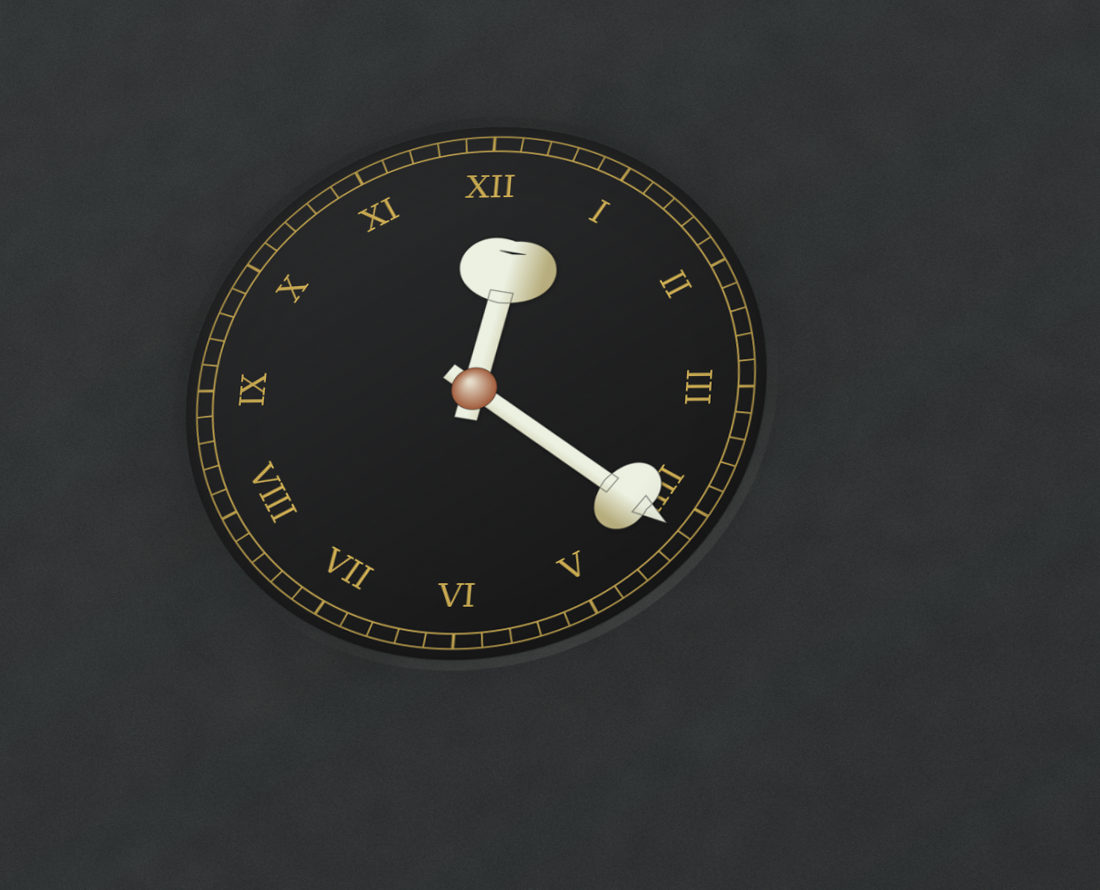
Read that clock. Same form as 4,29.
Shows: 12,21
